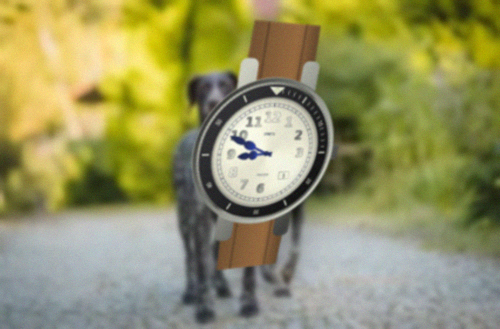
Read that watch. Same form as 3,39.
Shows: 8,49
